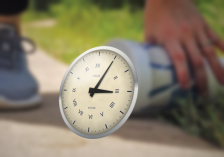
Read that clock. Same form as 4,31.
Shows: 3,05
